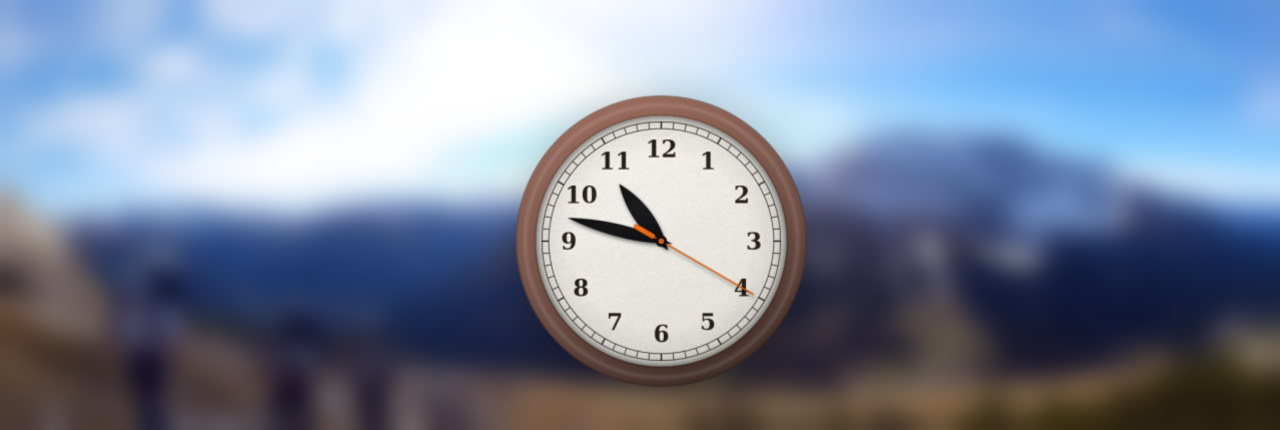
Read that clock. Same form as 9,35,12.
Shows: 10,47,20
